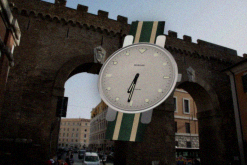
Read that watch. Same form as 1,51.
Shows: 6,31
